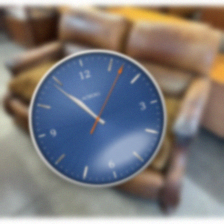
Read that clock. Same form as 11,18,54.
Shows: 10,54,07
